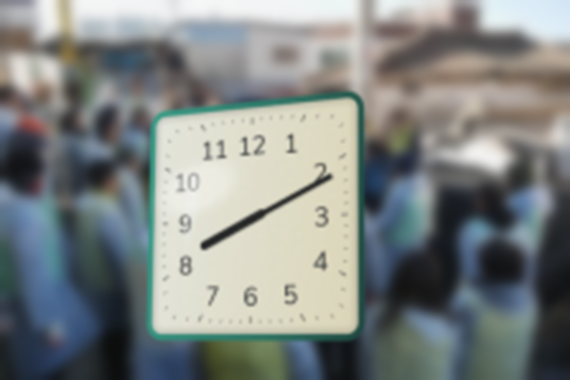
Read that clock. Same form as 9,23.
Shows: 8,11
